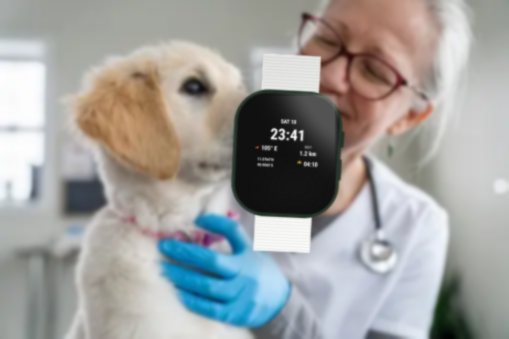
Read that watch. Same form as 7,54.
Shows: 23,41
